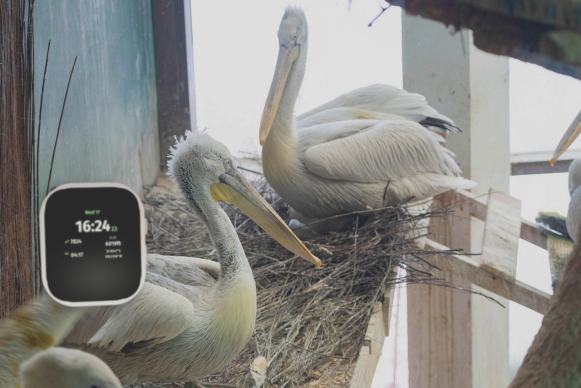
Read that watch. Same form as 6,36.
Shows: 16,24
